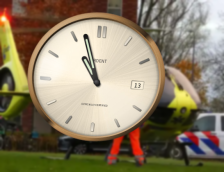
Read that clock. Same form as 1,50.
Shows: 10,57
